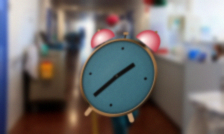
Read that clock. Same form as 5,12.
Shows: 1,37
